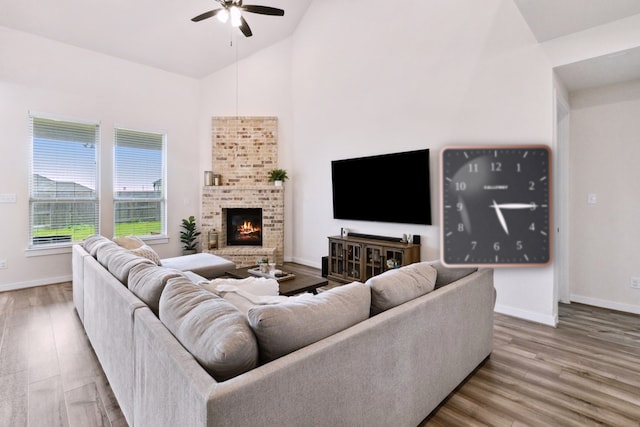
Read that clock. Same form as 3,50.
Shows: 5,15
